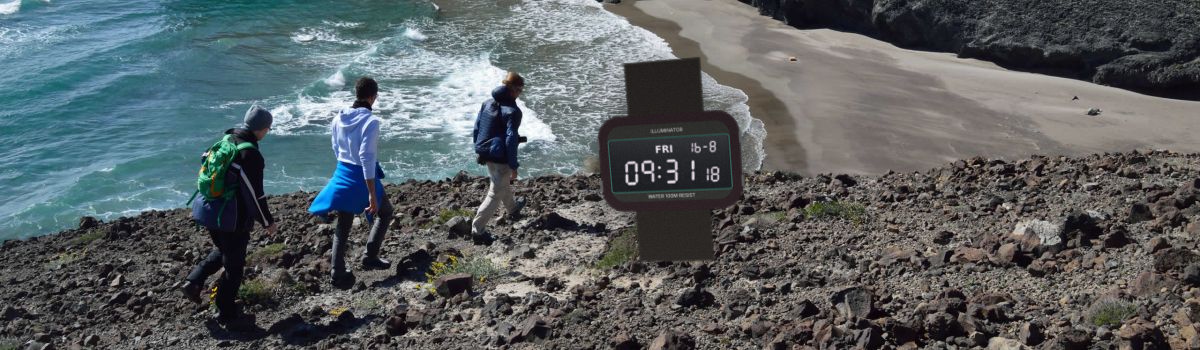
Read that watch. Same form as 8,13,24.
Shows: 9,31,18
